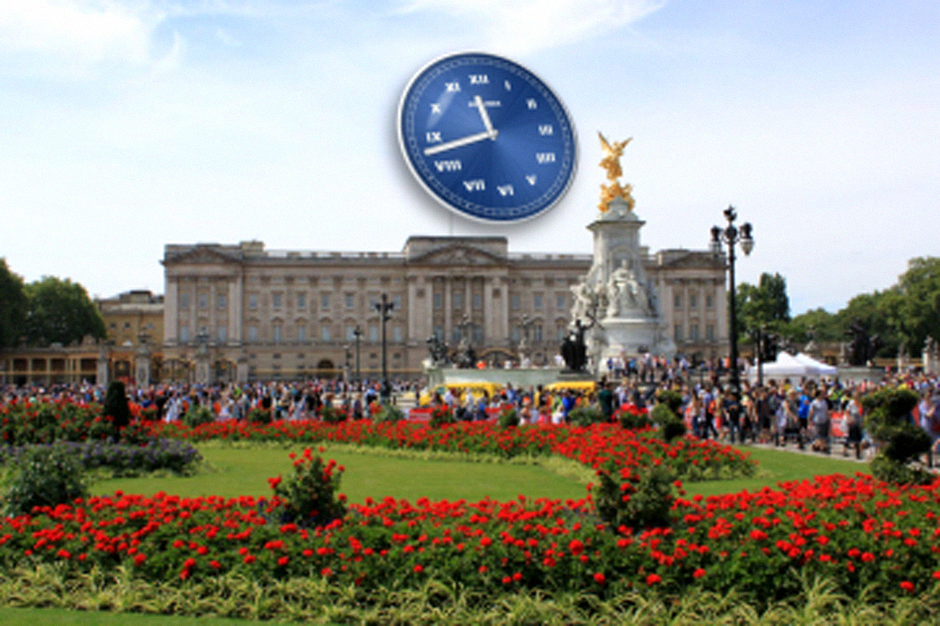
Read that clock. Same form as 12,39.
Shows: 11,43
